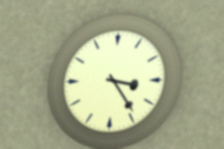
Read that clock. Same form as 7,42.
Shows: 3,24
